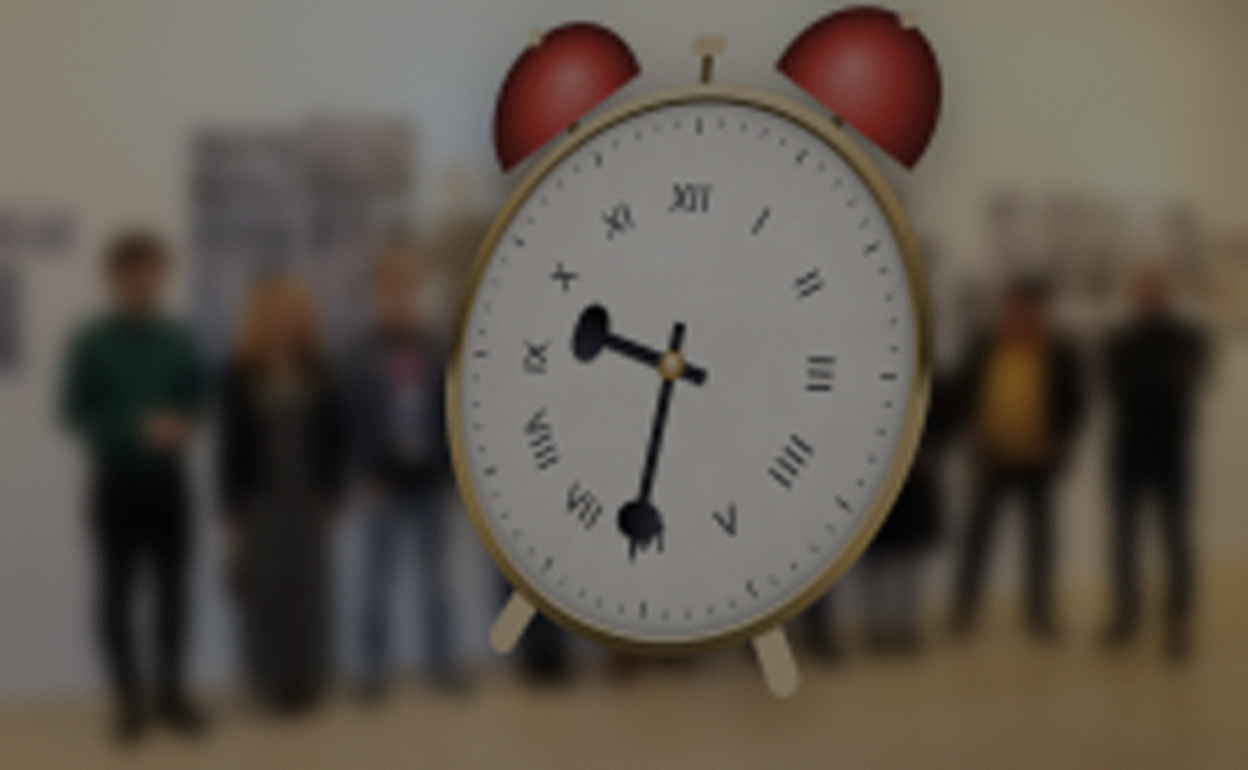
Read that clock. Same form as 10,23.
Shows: 9,31
